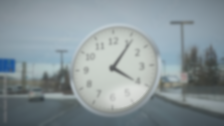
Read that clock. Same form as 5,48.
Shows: 4,06
